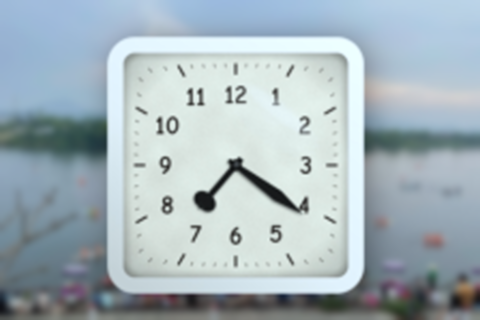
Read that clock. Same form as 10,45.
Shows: 7,21
